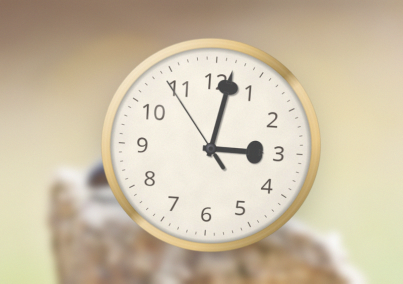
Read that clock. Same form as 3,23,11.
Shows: 3,01,54
